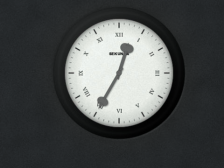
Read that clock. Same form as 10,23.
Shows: 12,35
